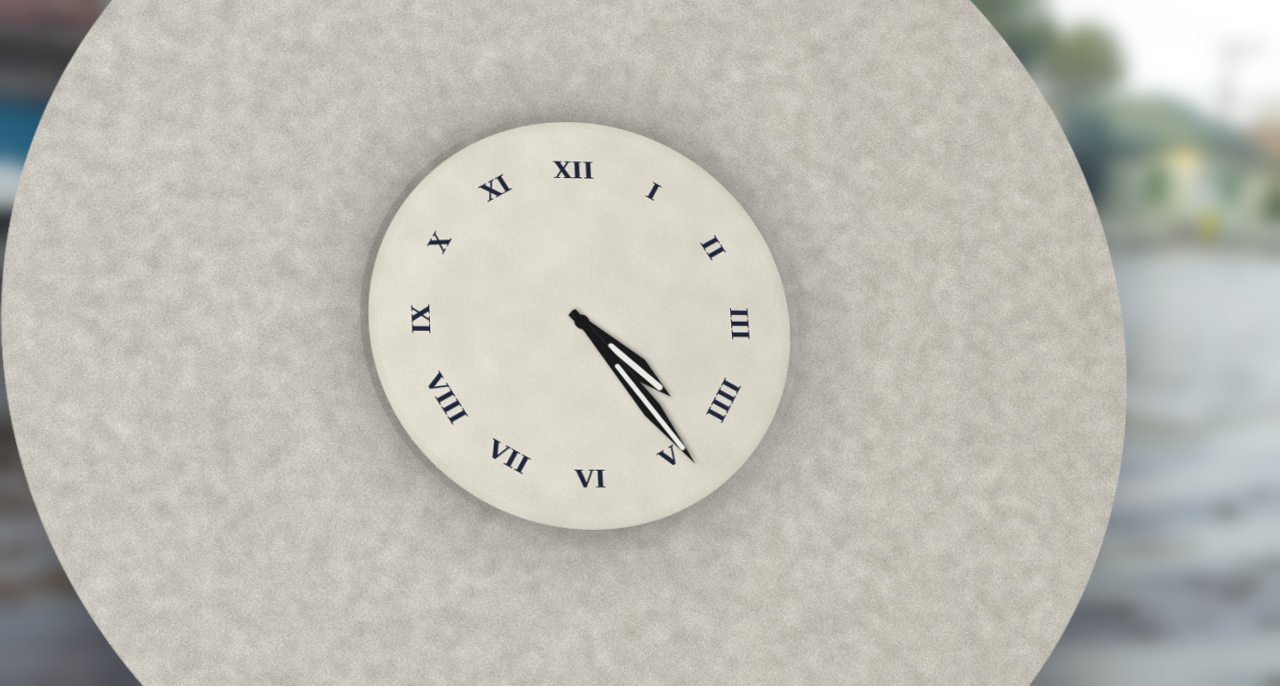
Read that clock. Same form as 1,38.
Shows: 4,24
